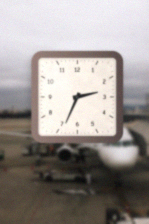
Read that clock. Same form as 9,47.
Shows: 2,34
